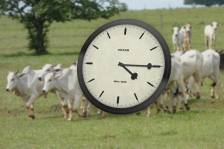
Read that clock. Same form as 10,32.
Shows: 4,15
